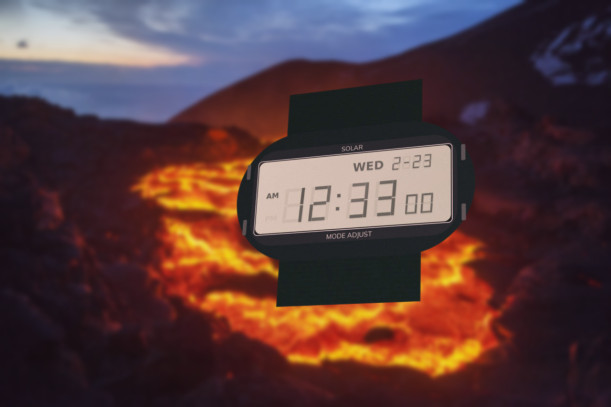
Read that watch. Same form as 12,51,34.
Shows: 12,33,00
